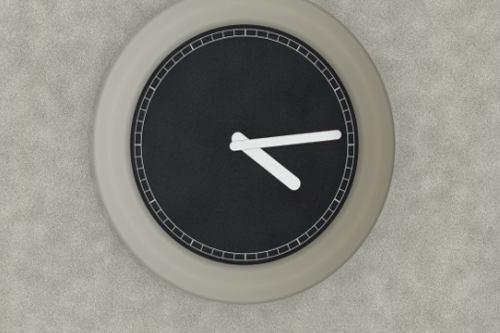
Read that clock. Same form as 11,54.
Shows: 4,14
